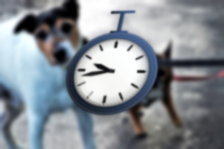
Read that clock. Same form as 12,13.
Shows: 9,43
